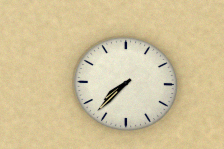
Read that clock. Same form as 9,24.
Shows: 7,37
